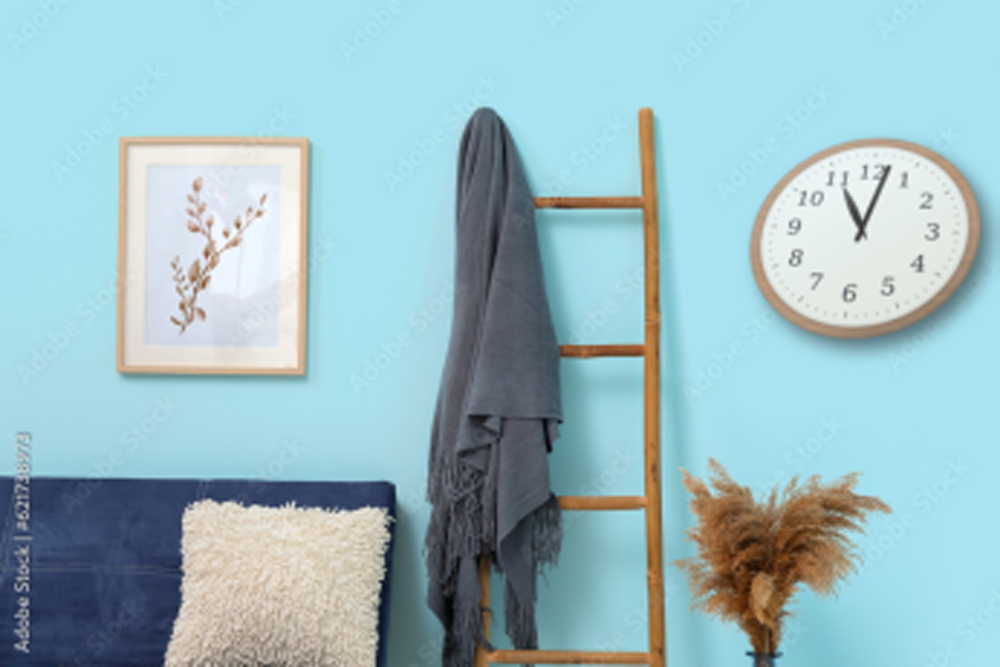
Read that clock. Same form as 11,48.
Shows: 11,02
